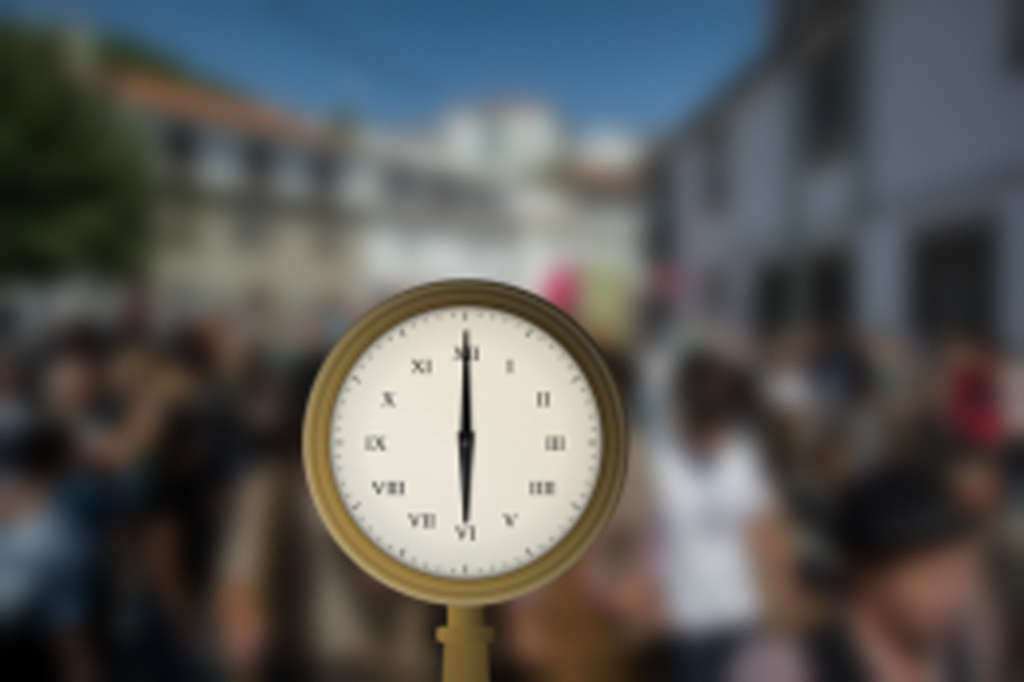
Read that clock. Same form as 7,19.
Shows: 6,00
